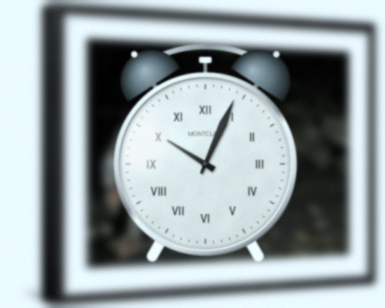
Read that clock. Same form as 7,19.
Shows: 10,04
